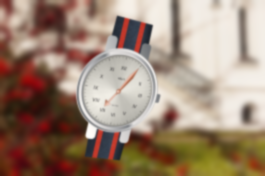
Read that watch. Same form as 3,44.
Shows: 7,05
